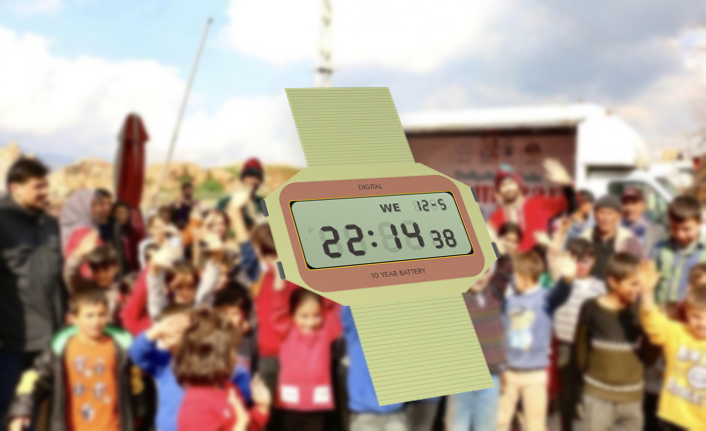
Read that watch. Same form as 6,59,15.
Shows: 22,14,38
